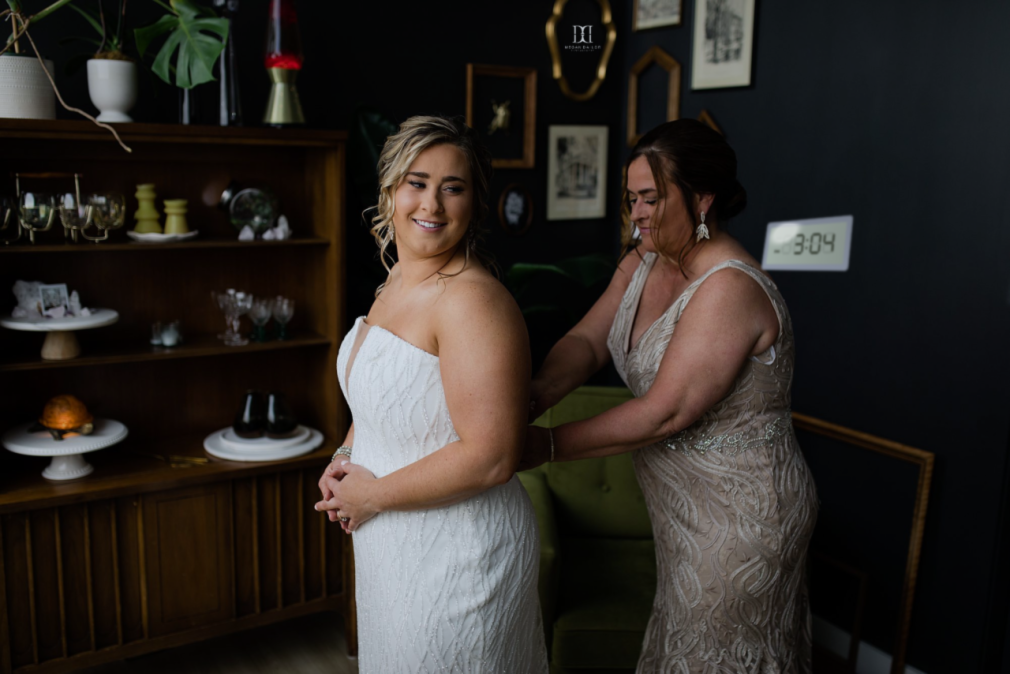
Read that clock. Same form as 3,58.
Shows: 3,04
